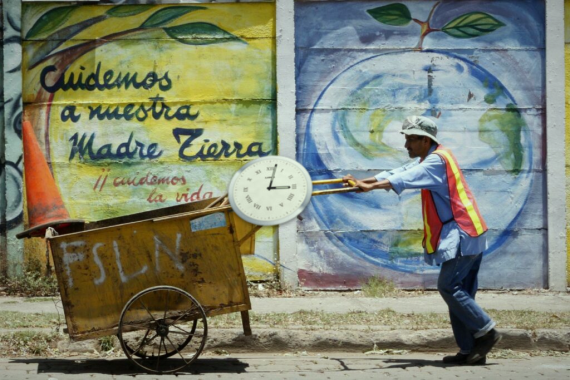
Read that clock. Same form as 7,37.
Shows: 3,02
